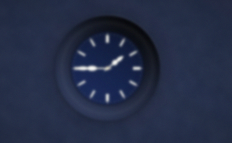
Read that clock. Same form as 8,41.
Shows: 1,45
